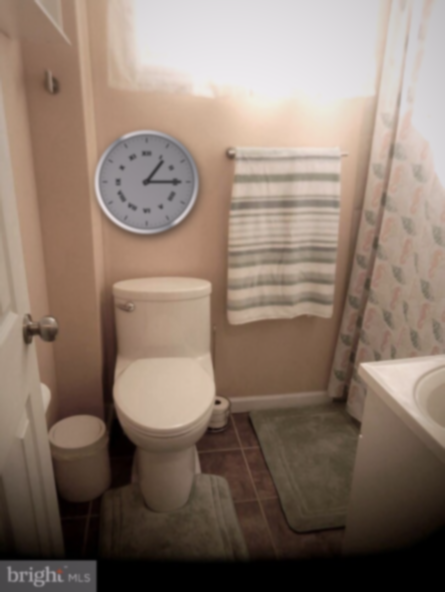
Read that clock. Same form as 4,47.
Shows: 1,15
